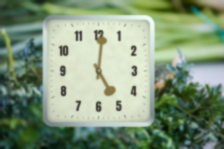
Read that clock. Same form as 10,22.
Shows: 5,01
